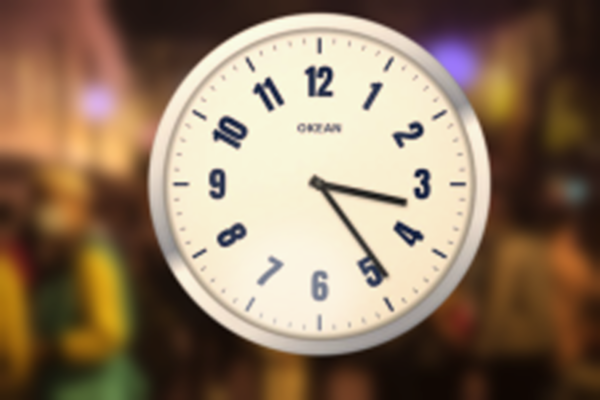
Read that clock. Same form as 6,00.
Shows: 3,24
